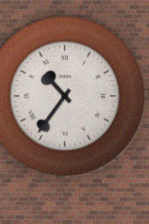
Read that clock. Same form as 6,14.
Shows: 10,36
